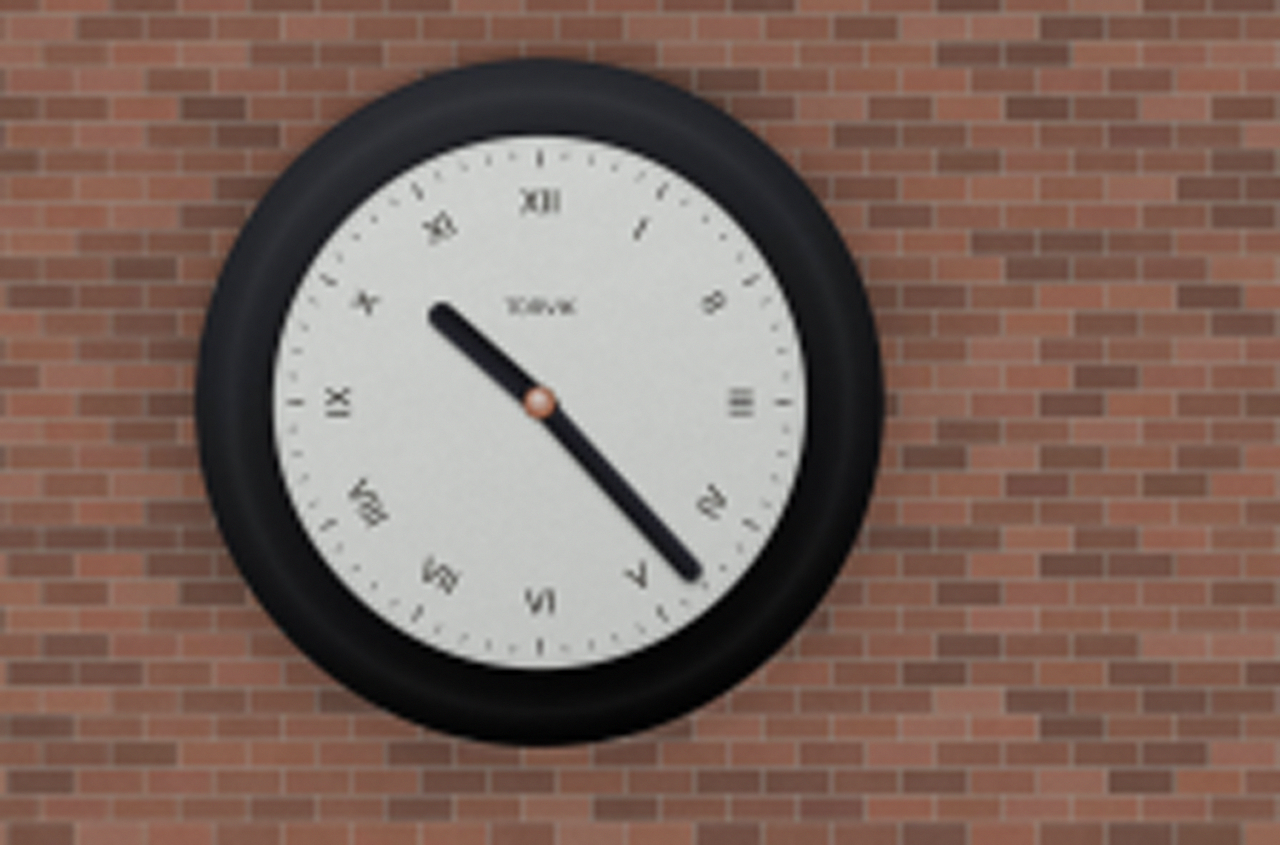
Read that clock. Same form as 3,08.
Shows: 10,23
